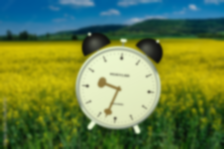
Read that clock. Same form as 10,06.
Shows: 9,33
